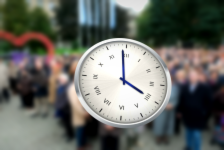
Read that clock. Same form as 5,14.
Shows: 3,59
